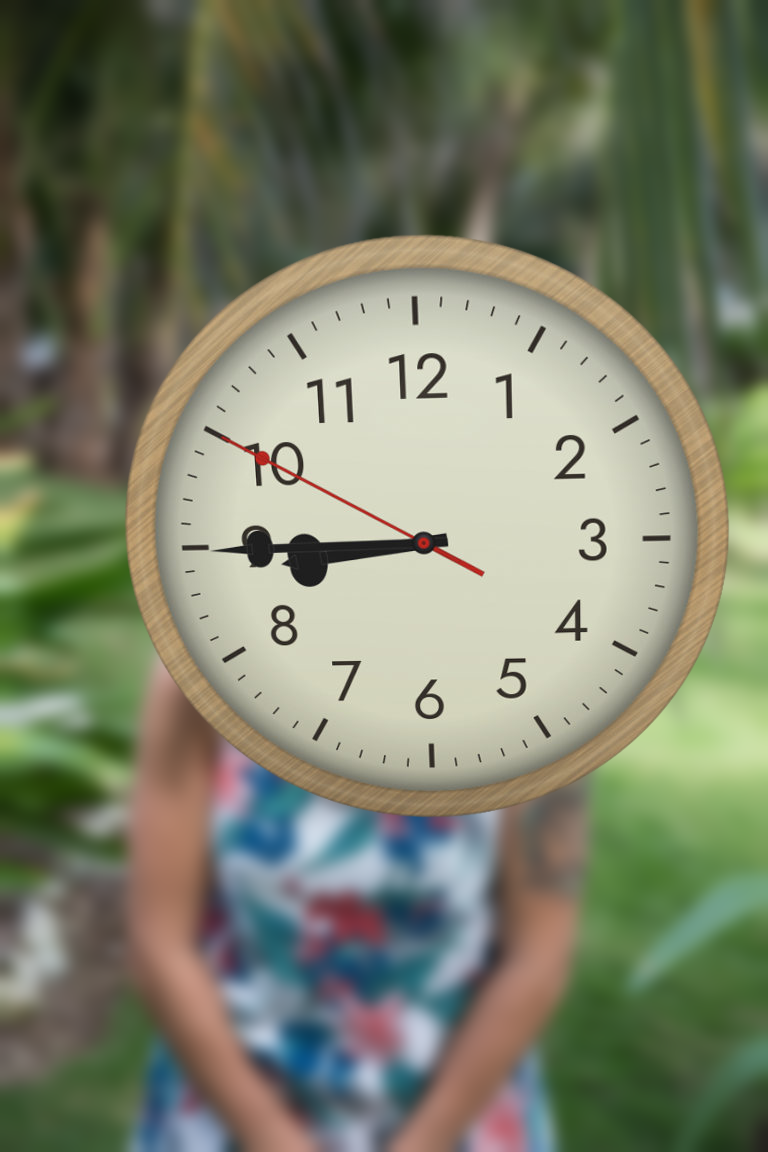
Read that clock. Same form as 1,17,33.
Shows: 8,44,50
